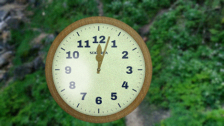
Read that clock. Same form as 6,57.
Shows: 12,03
